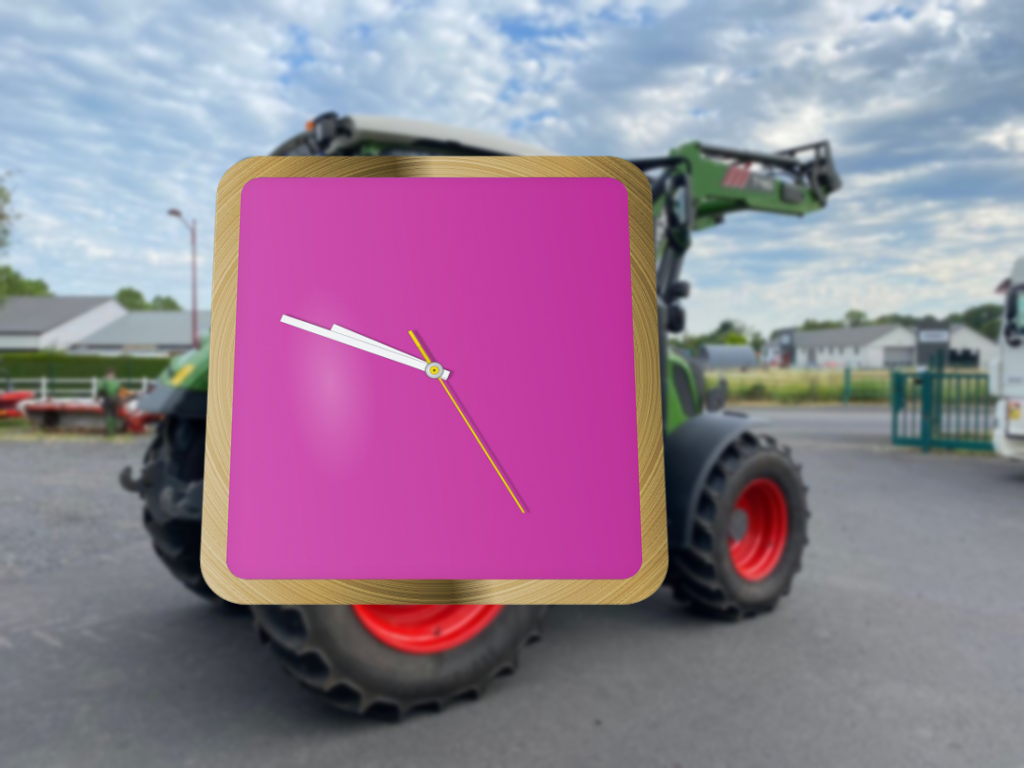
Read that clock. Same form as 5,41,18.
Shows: 9,48,25
